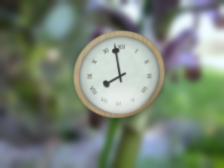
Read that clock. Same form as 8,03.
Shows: 7,58
